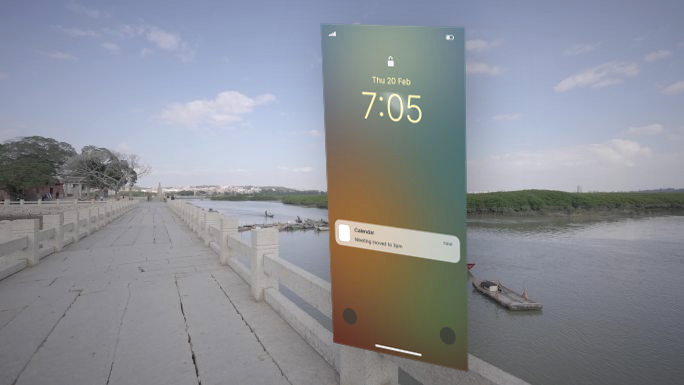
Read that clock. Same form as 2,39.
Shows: 7,05
